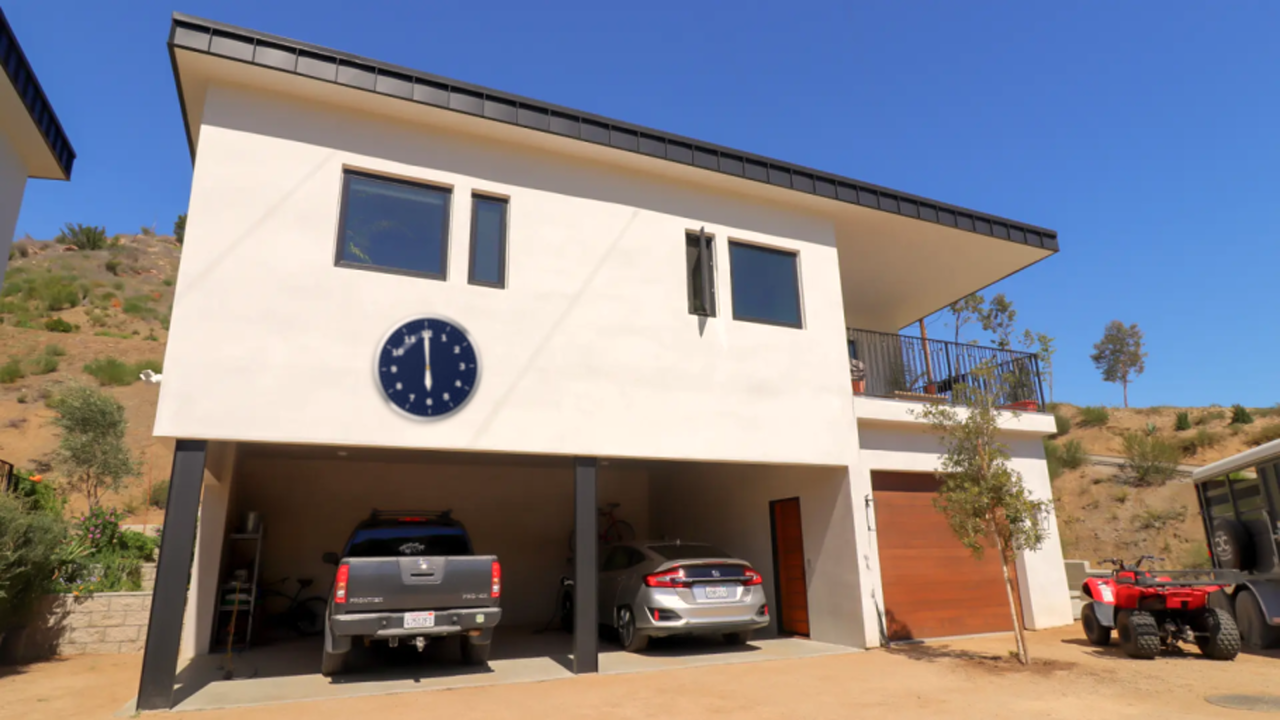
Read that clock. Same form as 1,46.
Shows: 6,00
